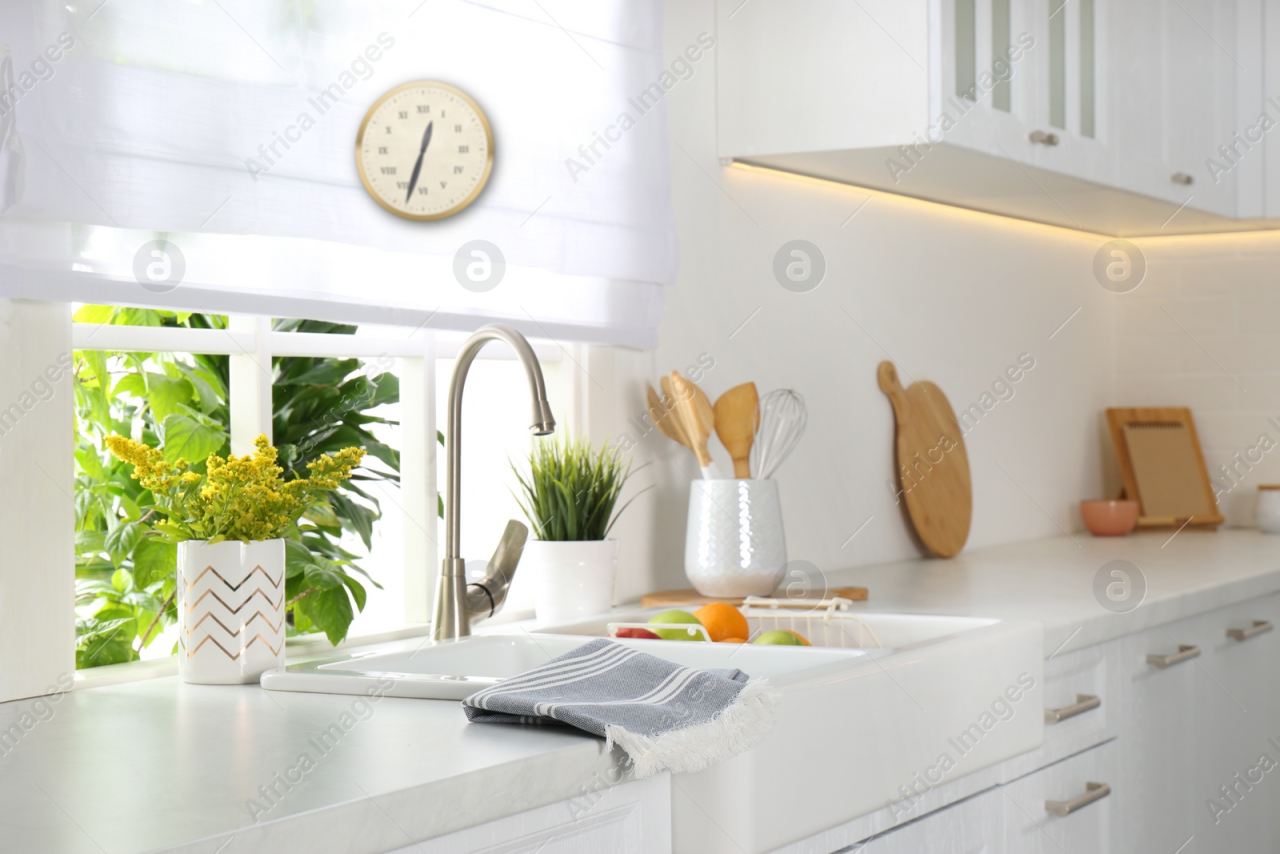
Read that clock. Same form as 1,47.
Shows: 12,33
